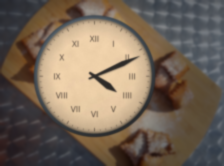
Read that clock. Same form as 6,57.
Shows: 4,11
